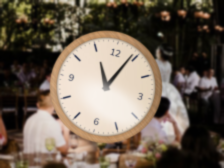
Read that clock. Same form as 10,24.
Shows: 11,04
